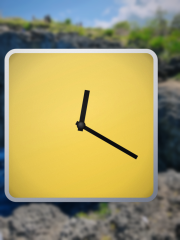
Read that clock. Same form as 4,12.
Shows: 12,20
